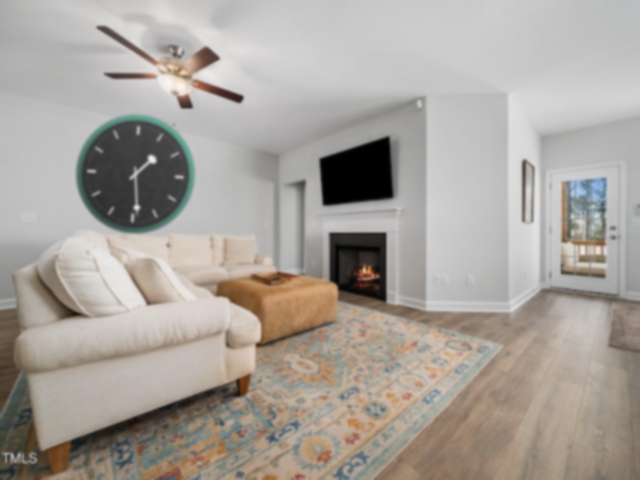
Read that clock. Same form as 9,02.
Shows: 1,29
